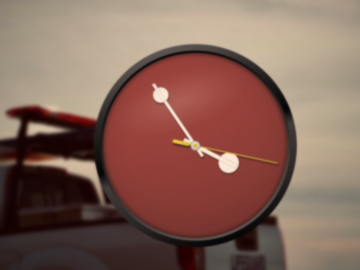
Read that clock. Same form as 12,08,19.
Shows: 3,54,17
